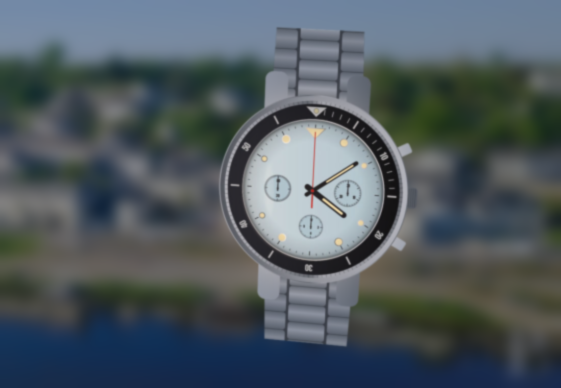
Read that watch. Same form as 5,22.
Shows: 4,09
